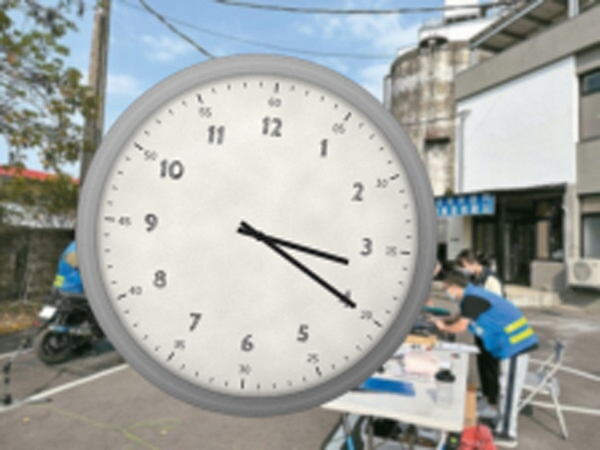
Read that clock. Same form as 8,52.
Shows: 3,20
